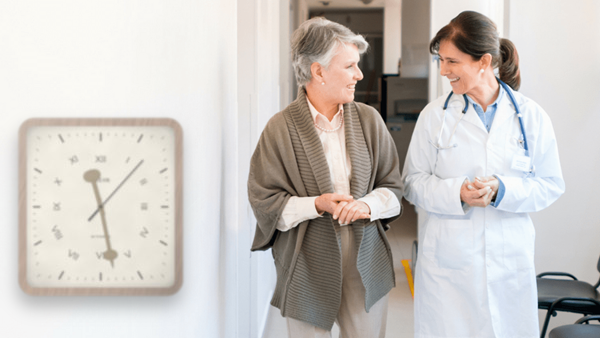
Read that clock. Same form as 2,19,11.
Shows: 11,28,07
